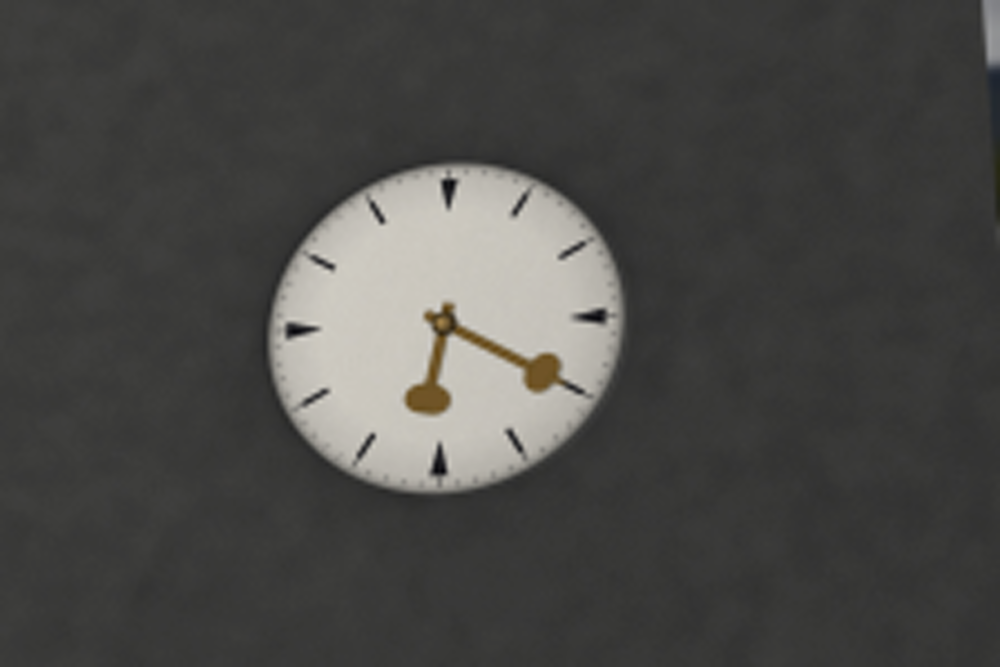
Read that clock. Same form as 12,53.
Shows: 6,20
